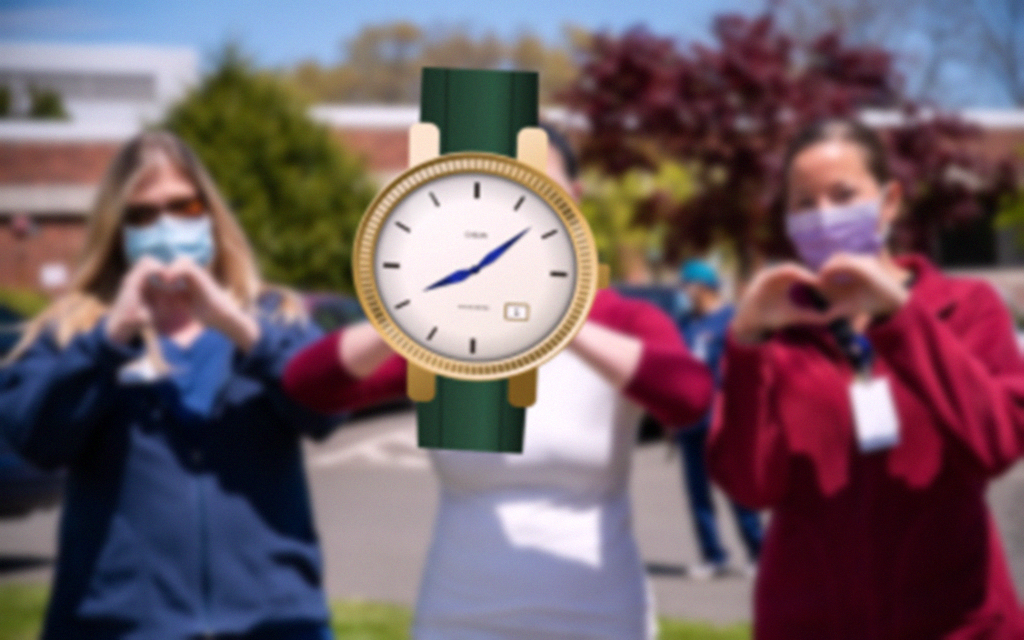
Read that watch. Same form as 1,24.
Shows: 8,08
